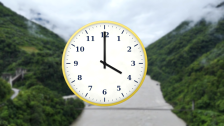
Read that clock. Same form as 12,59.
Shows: 4,00
